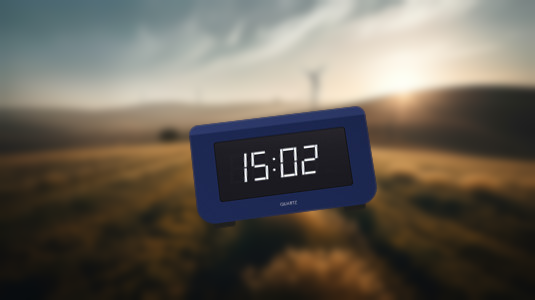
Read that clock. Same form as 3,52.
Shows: 15,02
